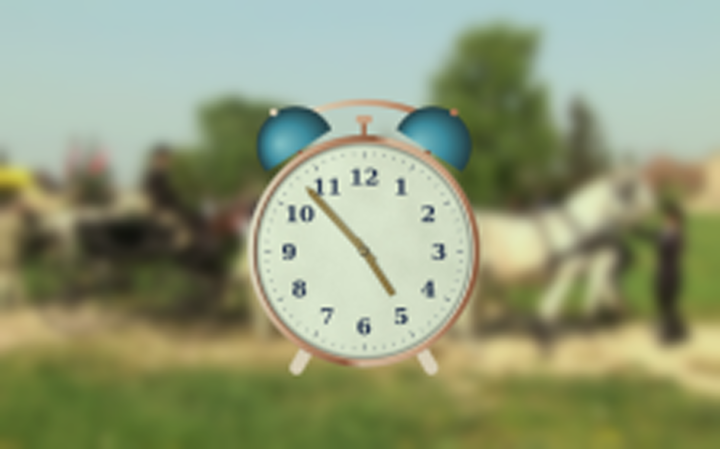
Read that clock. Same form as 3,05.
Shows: 4,53
